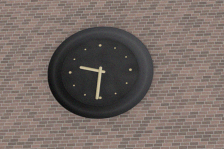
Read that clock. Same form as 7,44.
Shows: 9,31
